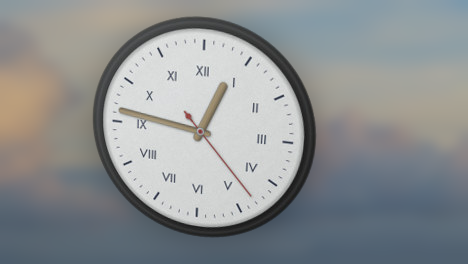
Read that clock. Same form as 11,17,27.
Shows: 12,46,23
